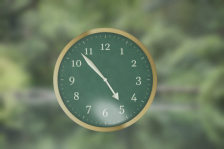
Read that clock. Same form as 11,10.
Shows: 4,53
